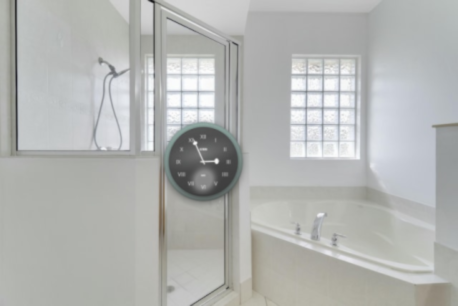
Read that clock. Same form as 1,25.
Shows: 2,56
